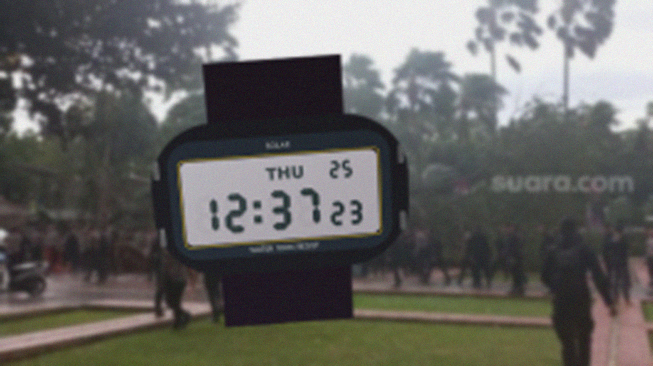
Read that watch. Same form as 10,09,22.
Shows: 12,37,23
